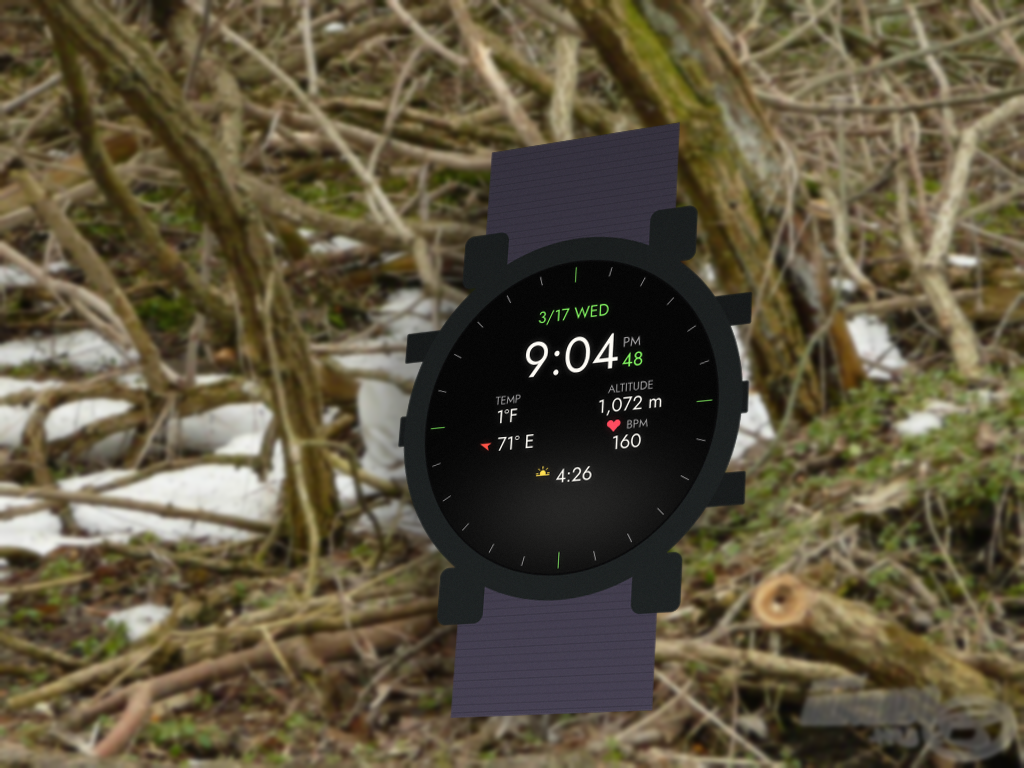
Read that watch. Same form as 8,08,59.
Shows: 9,04,48
